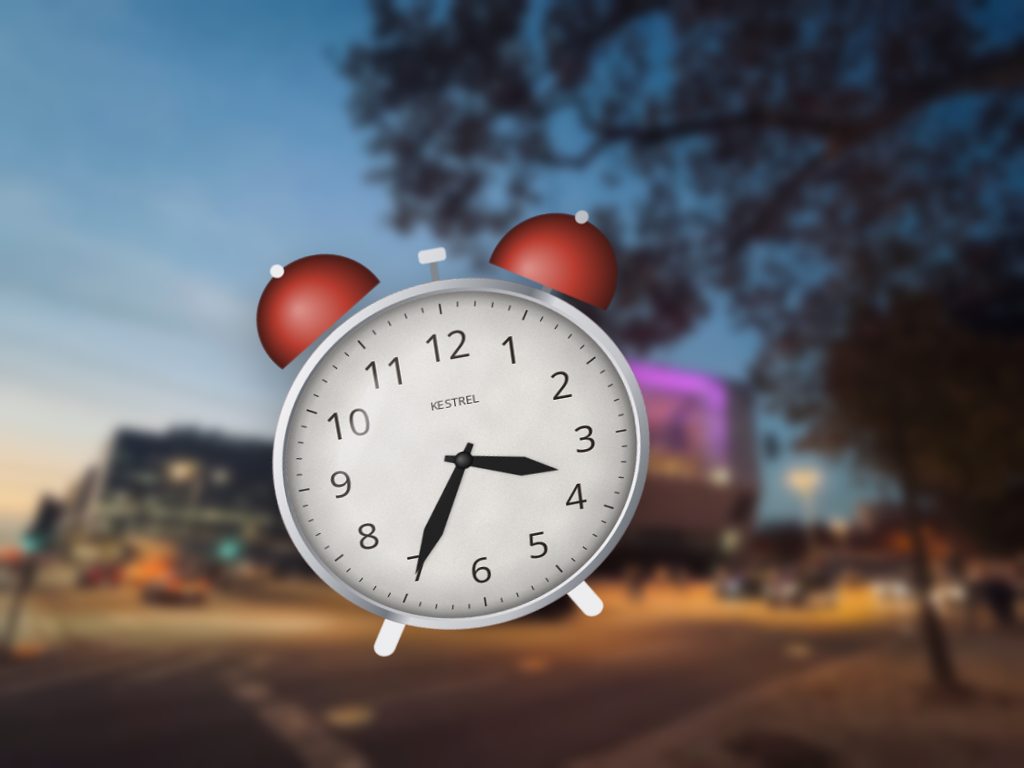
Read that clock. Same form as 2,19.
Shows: 3,35
